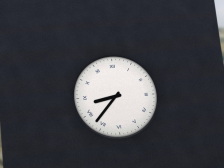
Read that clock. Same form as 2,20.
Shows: 8,37
